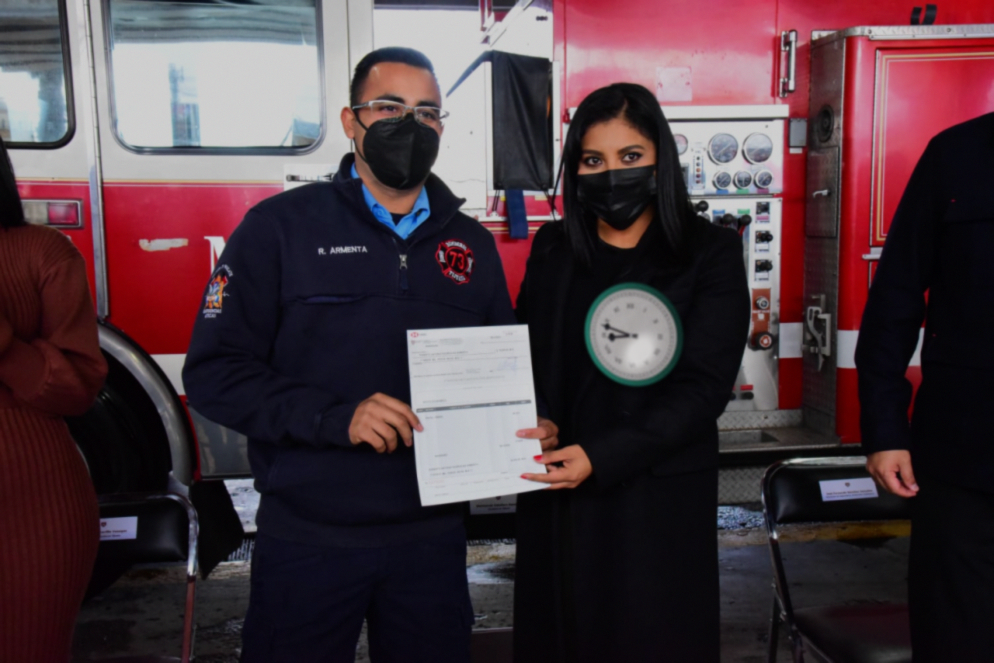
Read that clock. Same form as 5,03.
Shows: 8,48
